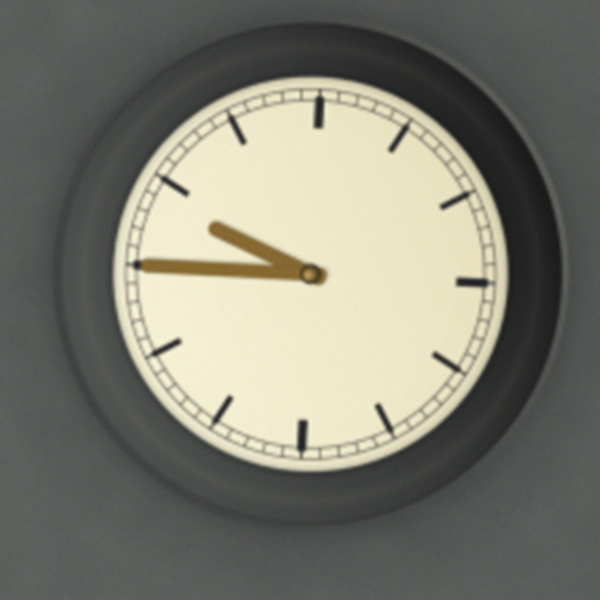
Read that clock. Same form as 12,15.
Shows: 9,45
